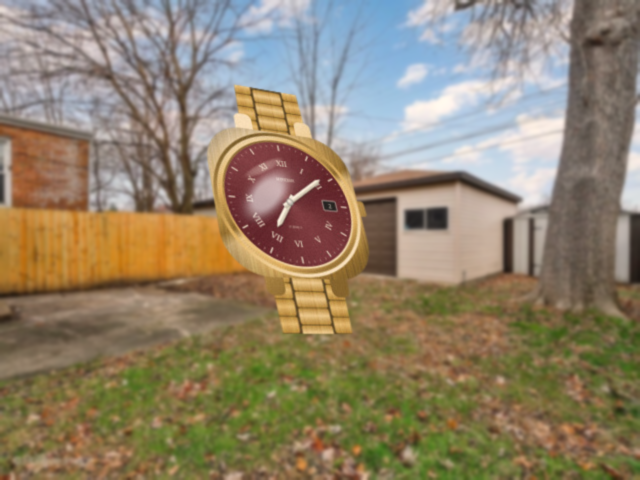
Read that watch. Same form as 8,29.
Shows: 7,09
